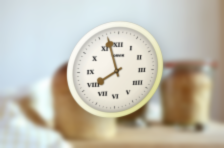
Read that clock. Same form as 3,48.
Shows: 7,57
